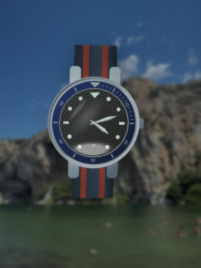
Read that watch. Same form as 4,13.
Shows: 4,12
